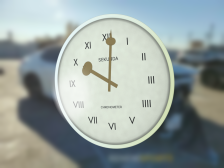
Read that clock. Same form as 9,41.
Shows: 10,01
